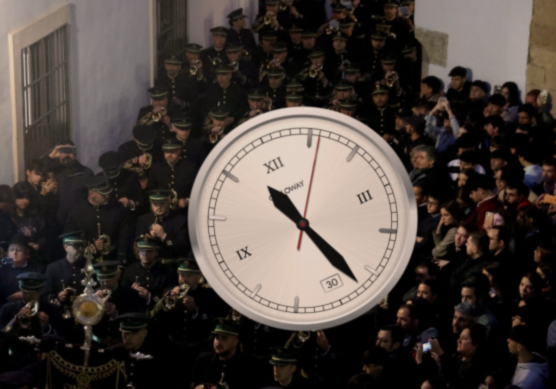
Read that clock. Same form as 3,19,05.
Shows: 11,27,06
